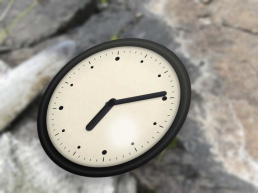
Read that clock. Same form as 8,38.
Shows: 7,14
